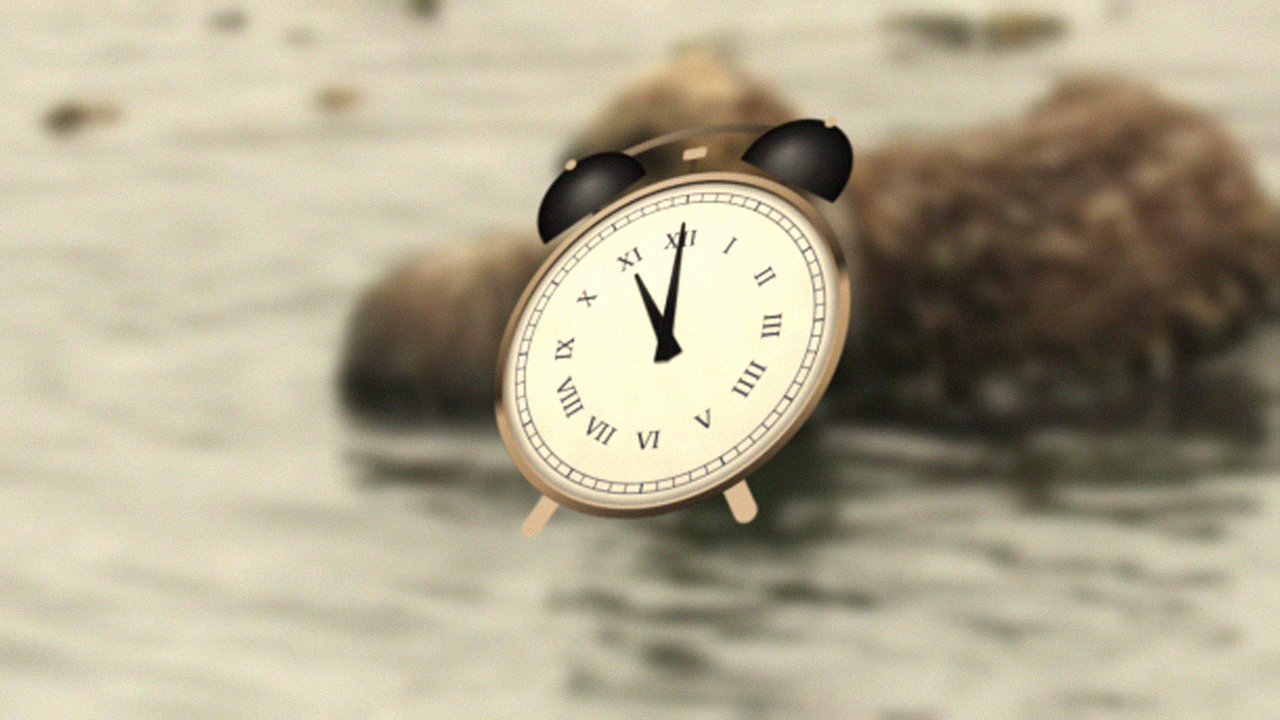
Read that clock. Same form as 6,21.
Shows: 11,00
